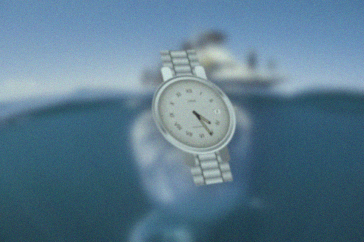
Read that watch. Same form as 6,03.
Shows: 4,26
